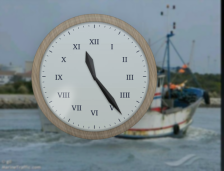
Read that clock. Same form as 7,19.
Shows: 11,24
